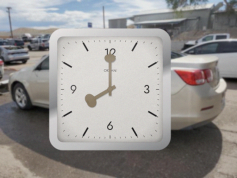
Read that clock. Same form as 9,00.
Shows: 8,00
